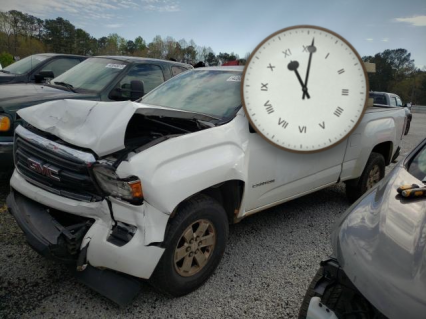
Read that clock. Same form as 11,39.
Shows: 11,01
